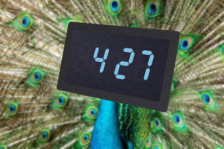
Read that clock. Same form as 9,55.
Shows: 4,27
